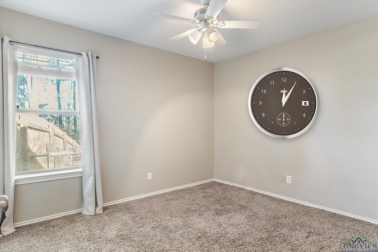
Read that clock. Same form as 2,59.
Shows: 12,05
